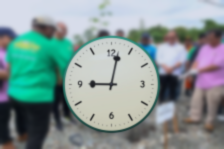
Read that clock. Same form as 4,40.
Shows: 9,02
